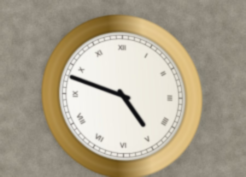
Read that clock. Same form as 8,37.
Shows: 4,48
